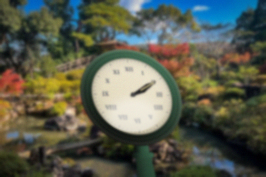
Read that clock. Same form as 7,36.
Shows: 2,10
